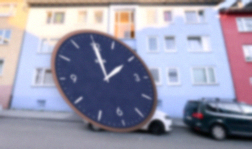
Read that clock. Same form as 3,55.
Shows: 2,00
